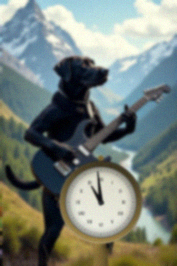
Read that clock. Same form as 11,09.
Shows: 10,59
